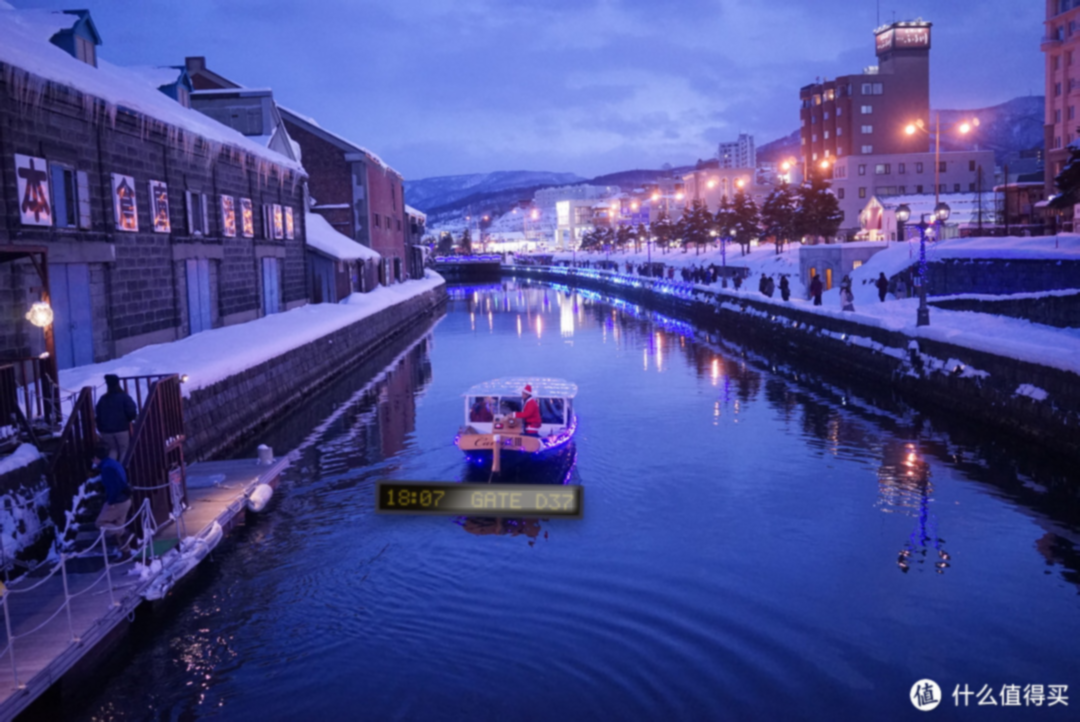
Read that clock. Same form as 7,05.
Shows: 18,07
